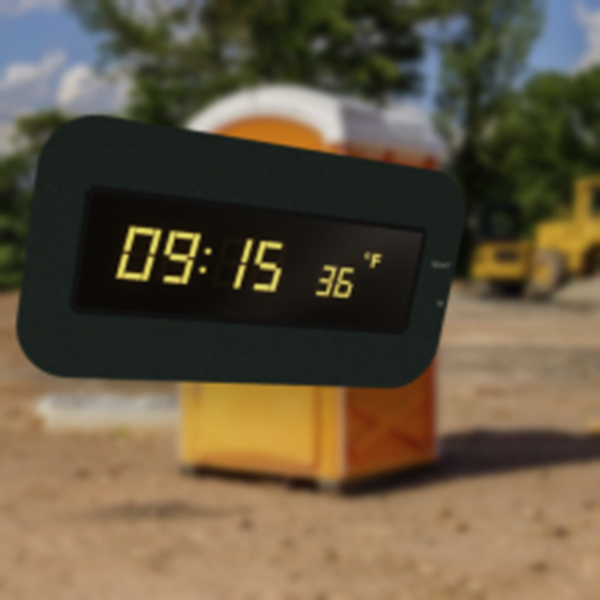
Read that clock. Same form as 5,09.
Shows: 9,15
